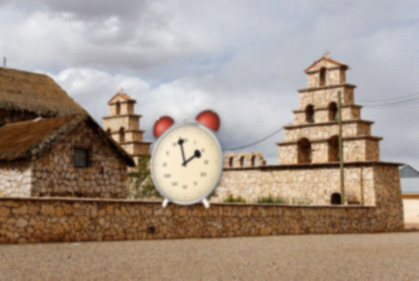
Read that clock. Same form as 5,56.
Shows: 1,58
